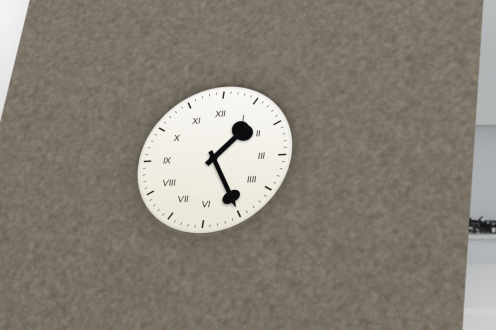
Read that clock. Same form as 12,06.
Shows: 1,25
